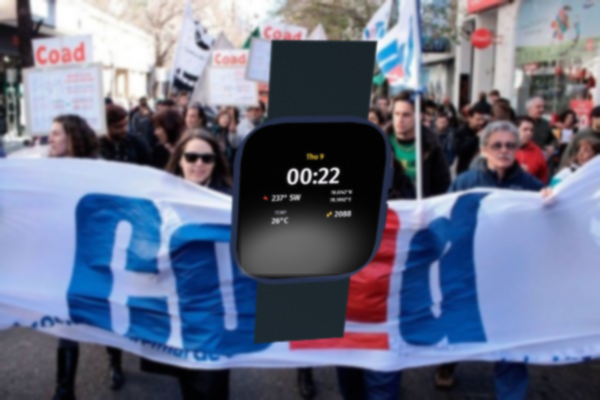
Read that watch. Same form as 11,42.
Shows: 0,22
